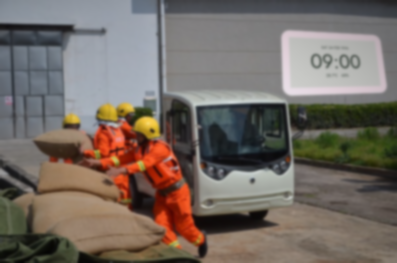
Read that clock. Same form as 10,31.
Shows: 9,00
